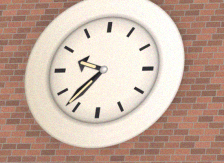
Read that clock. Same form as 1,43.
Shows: 9,37
